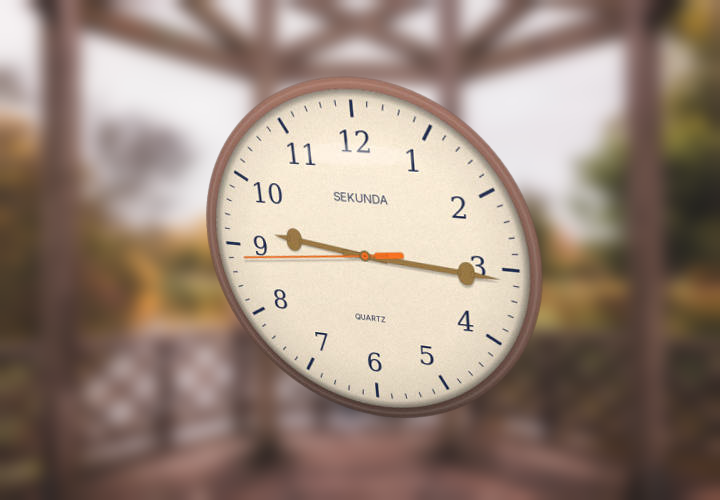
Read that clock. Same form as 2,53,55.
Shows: 9,15,44
